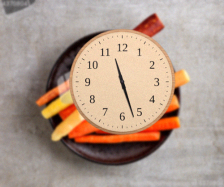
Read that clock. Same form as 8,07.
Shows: 11,27
